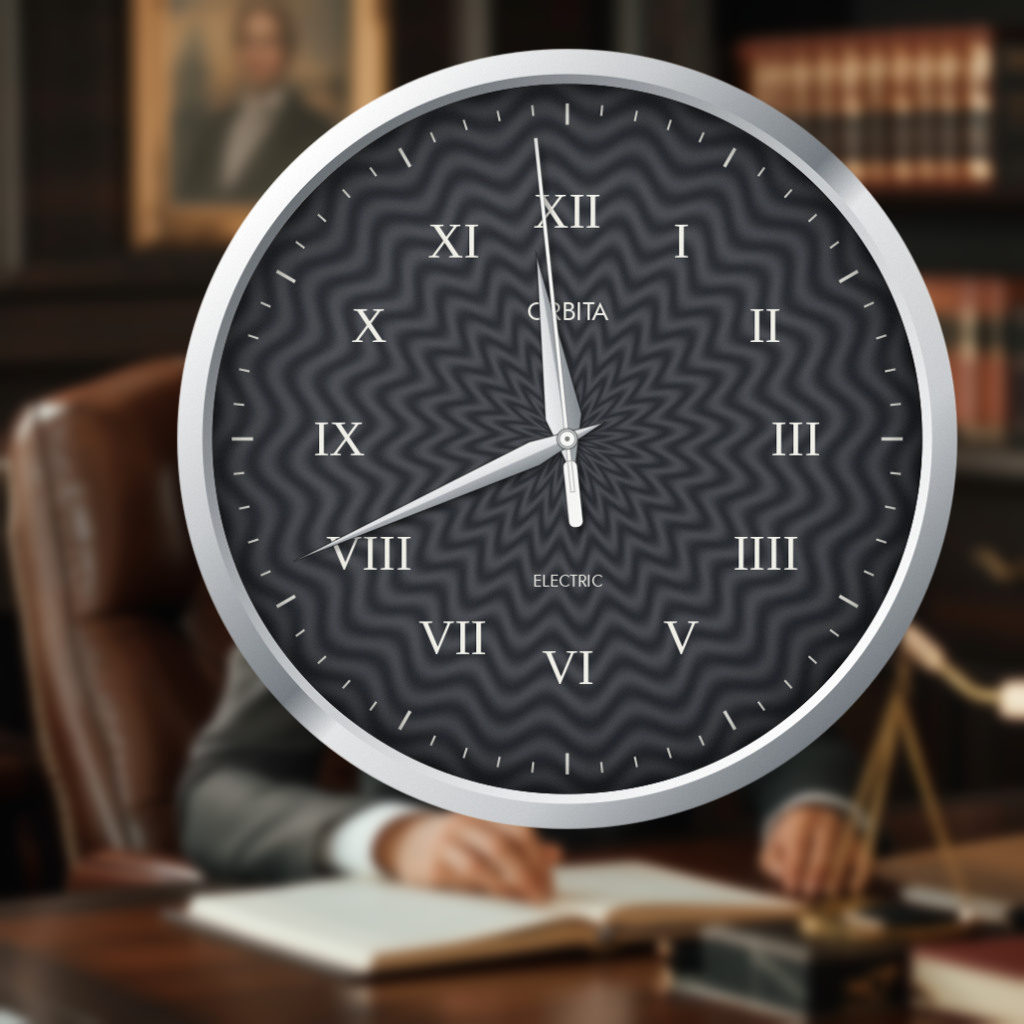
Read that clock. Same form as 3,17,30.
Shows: 11,40,59
